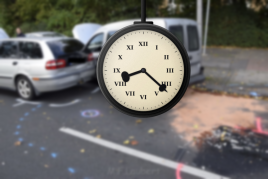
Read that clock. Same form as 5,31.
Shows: 8,22
